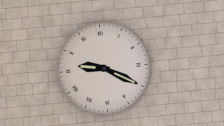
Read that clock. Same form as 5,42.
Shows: 9,20
